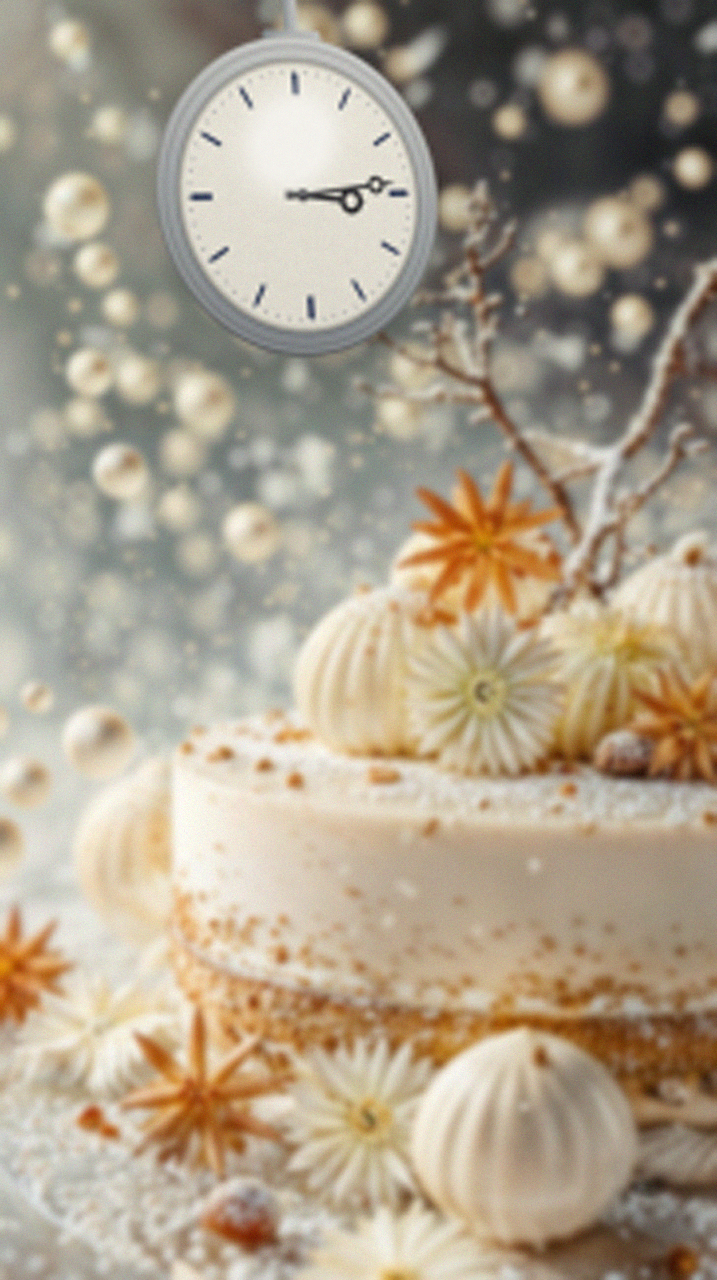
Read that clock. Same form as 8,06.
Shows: 3,14
